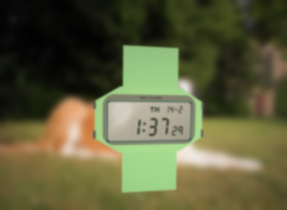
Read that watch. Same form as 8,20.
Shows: 1,37
